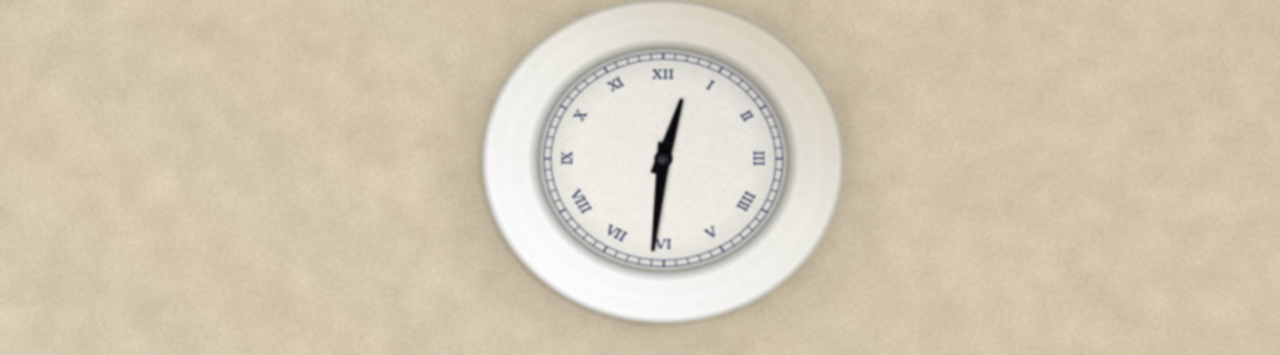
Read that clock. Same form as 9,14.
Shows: 12,31
